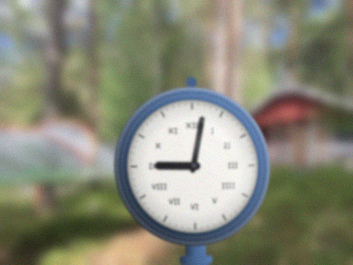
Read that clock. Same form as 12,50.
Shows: 9,02
